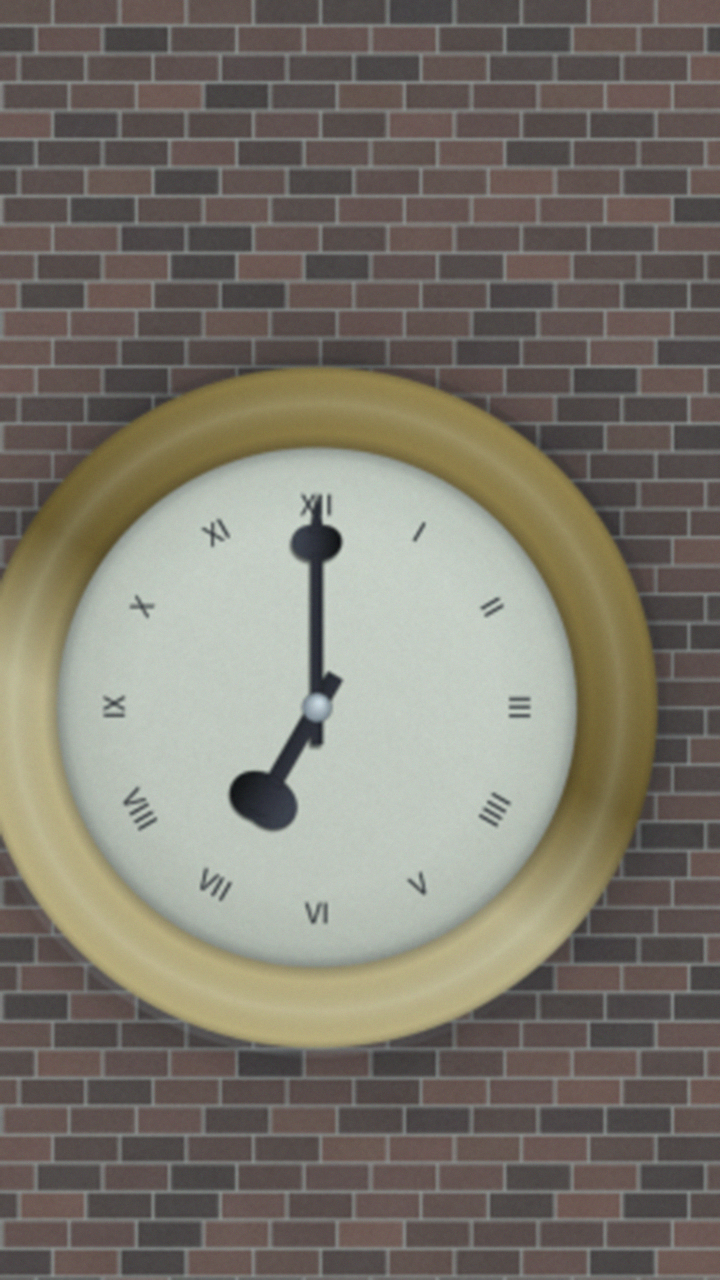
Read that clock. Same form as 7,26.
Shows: 7,00
